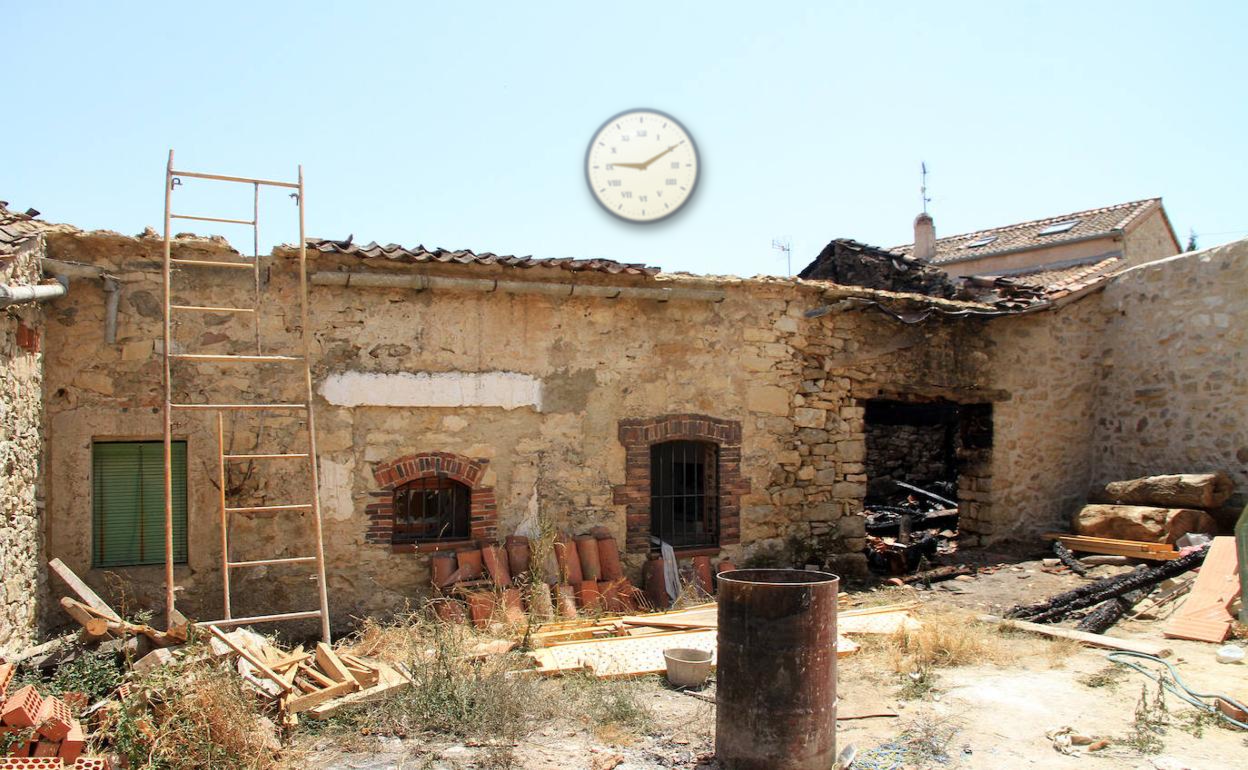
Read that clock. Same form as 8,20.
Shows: 9,10
